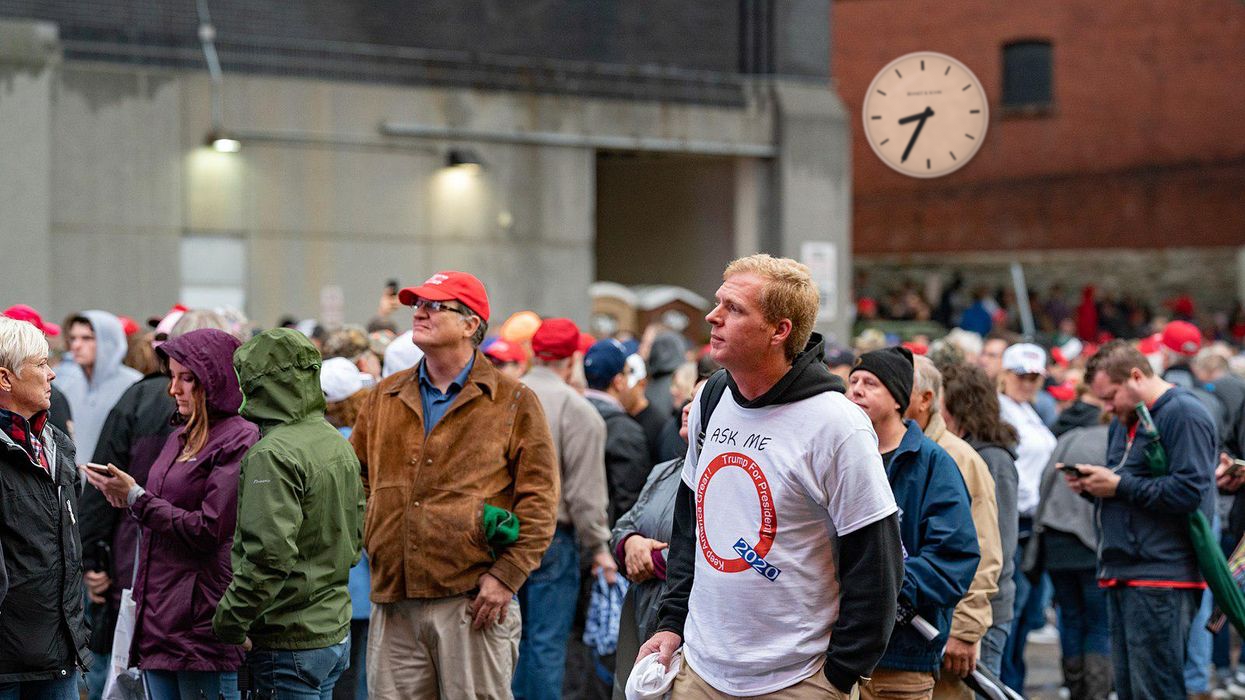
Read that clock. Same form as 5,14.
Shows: 8,35
